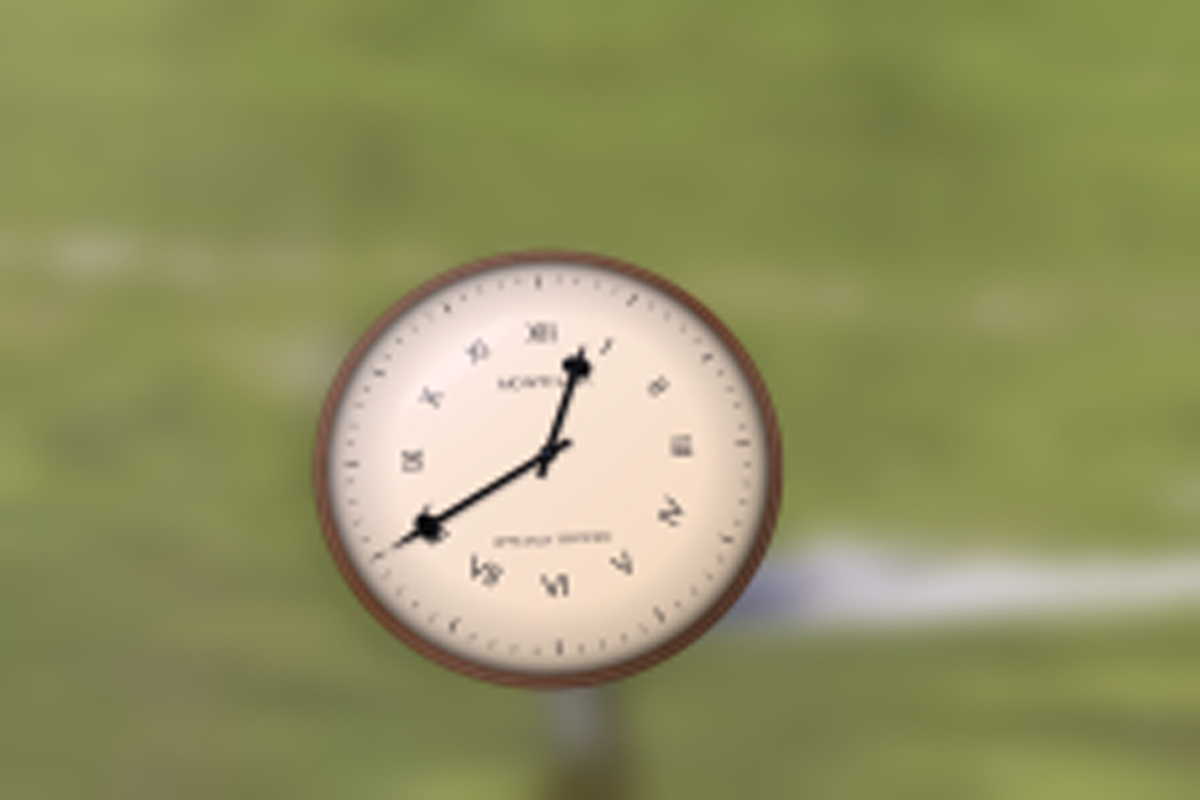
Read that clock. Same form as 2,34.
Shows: 12,40
